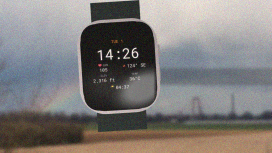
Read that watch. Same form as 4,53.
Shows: 14,26
